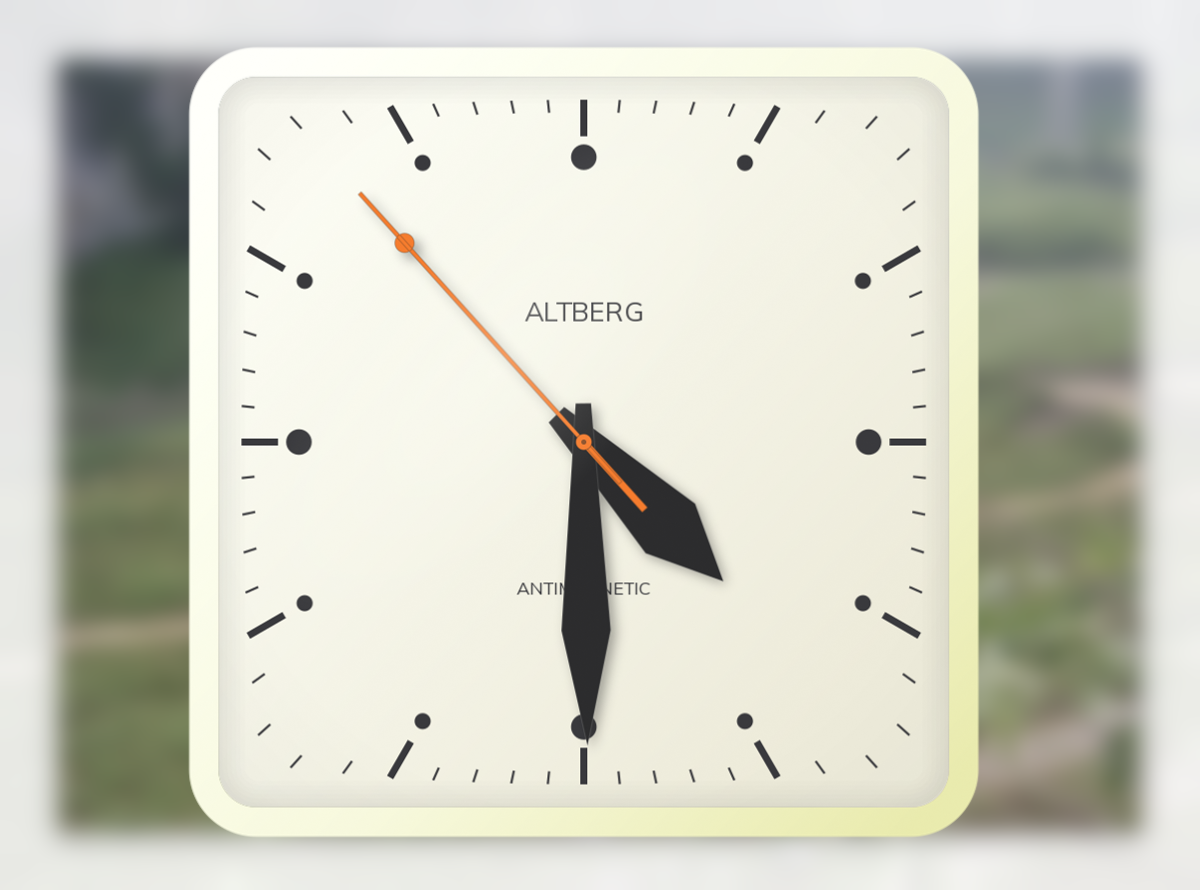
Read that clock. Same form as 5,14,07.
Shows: 4,29,53
